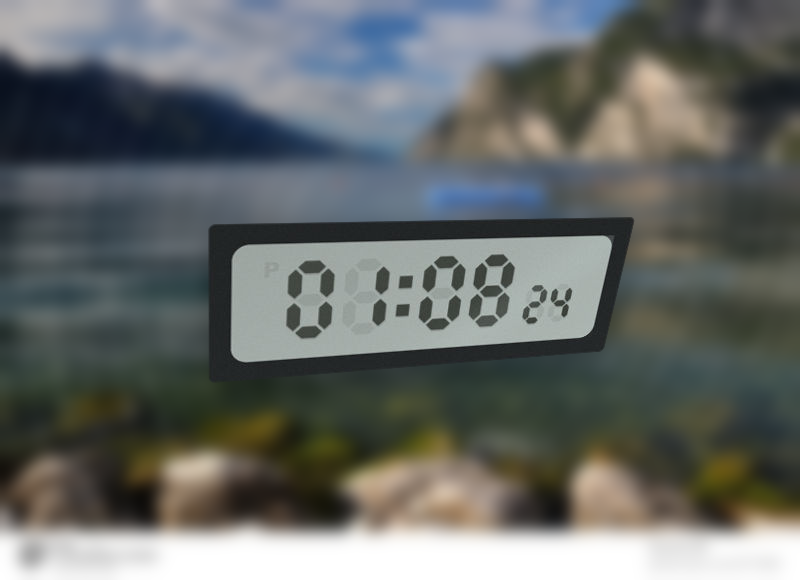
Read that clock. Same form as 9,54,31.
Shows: 1,08,24
